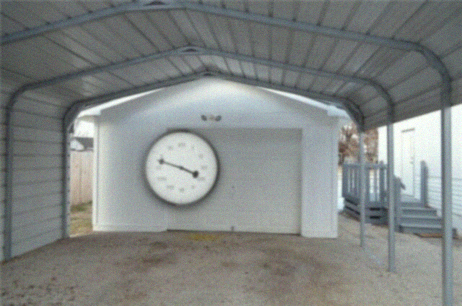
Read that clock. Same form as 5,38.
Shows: 3,48
